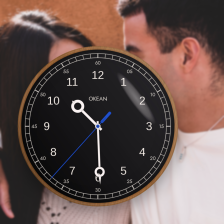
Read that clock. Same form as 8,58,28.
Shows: 10,29,37
